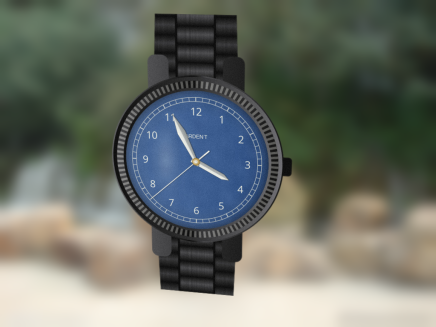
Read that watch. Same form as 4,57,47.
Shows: 3,55,38
